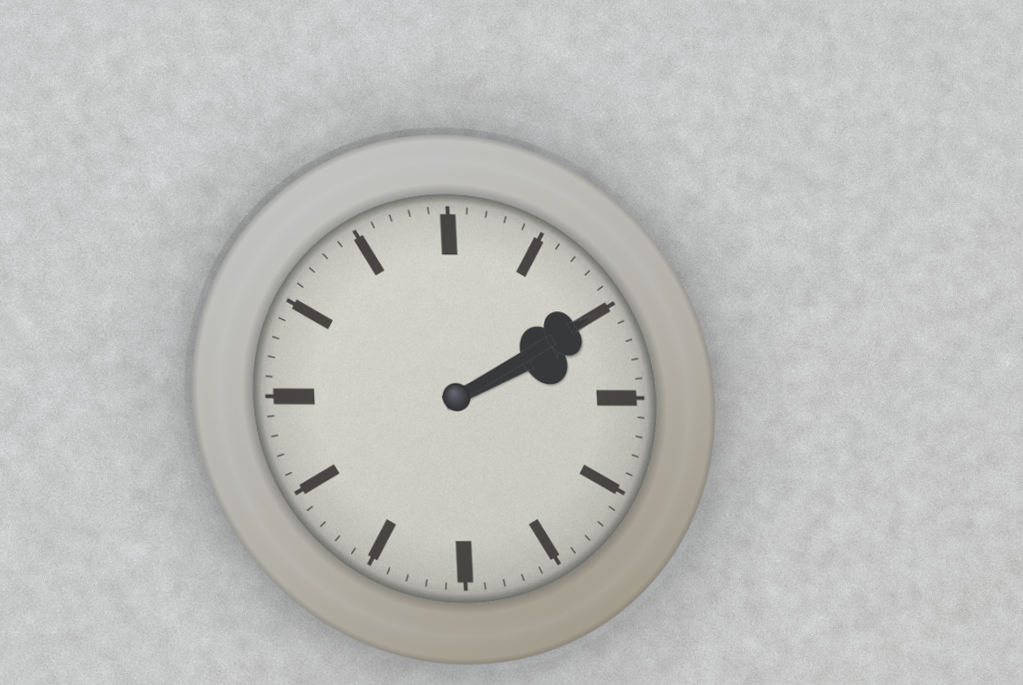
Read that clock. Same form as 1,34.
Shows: 2,10
